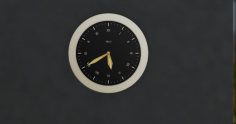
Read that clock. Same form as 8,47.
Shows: 5,40
